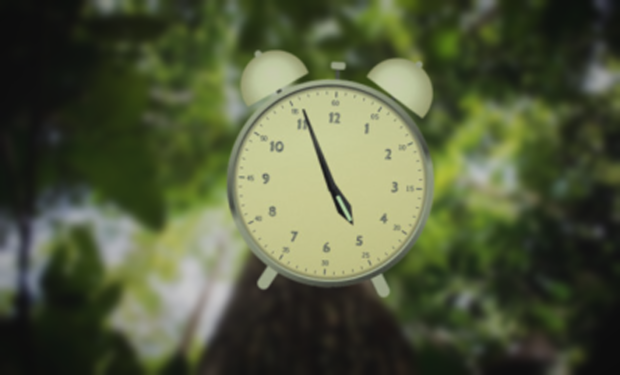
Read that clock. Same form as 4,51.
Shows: 4,56
